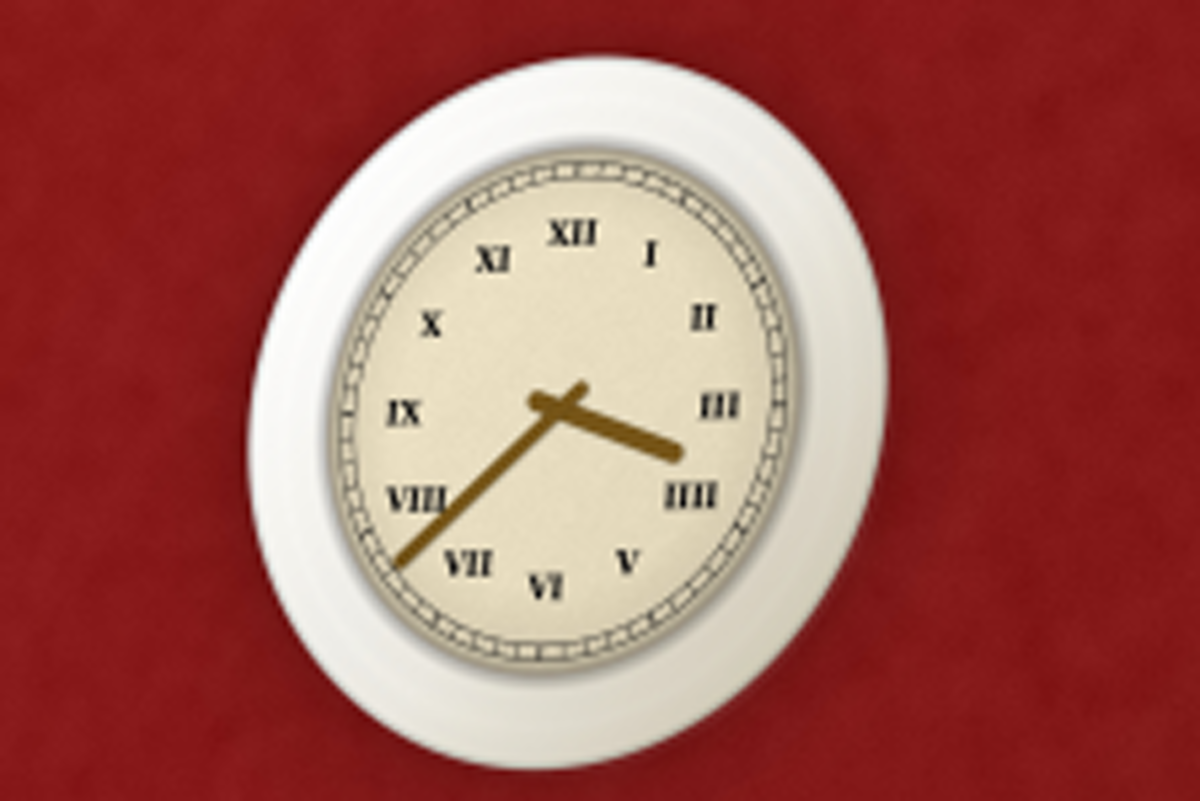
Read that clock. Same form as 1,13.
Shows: 3,38
